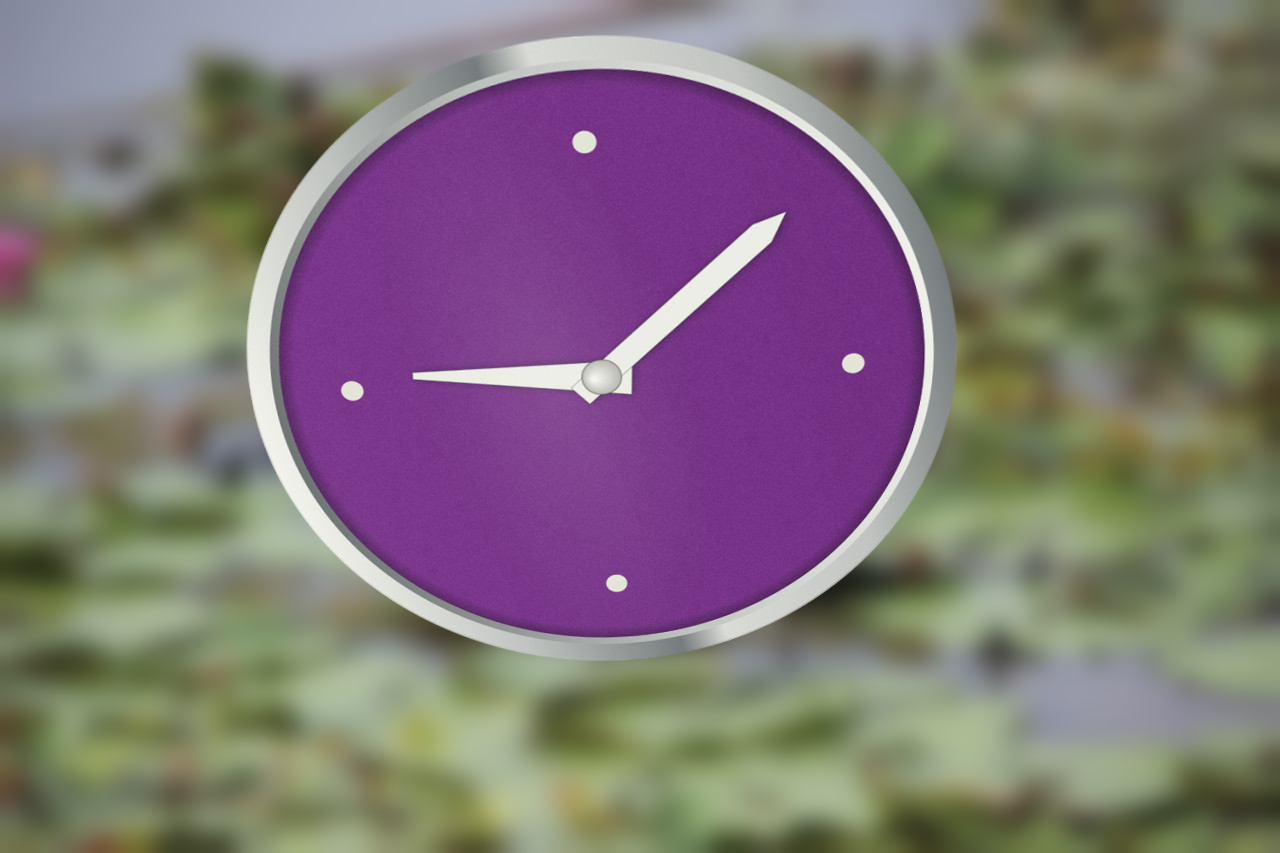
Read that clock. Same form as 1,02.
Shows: 9,08
